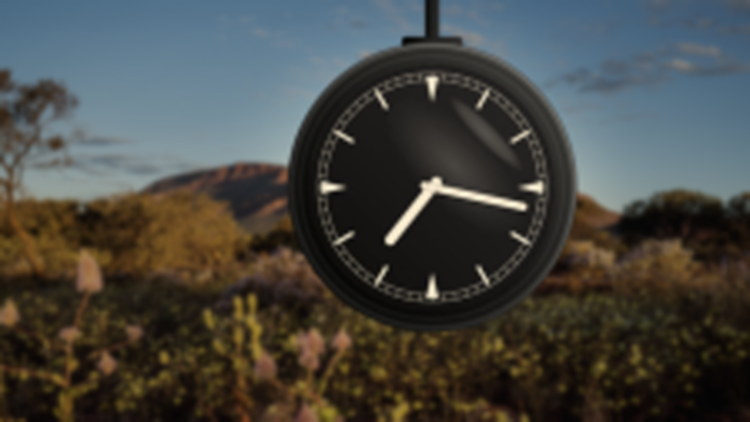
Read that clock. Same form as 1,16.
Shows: 7,17
